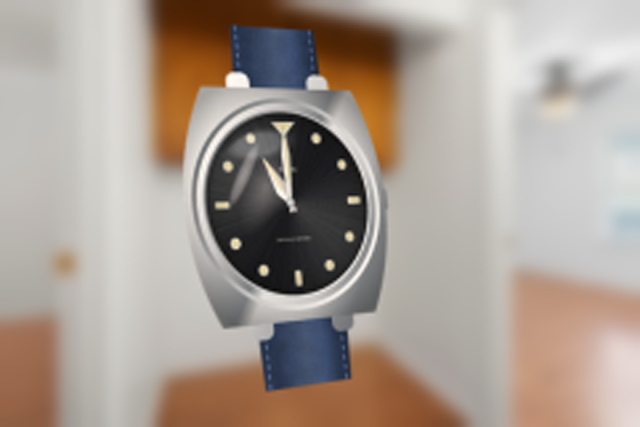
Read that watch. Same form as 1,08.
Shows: 11,00
